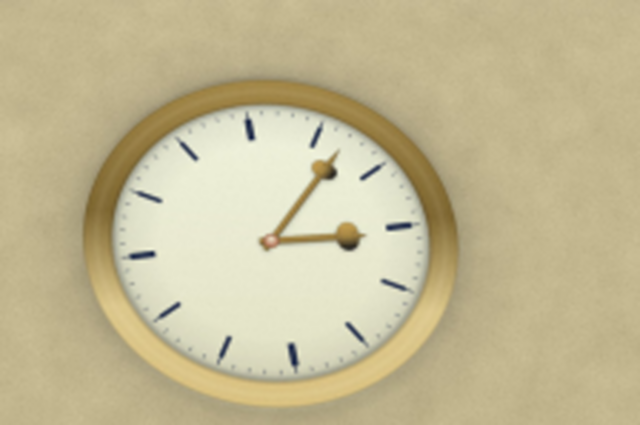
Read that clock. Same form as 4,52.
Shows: 3,07
